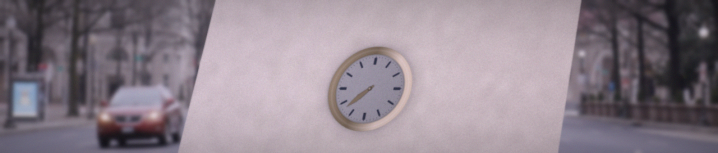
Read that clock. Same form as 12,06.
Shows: 7,38
